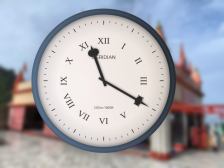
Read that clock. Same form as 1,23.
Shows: 11,20
